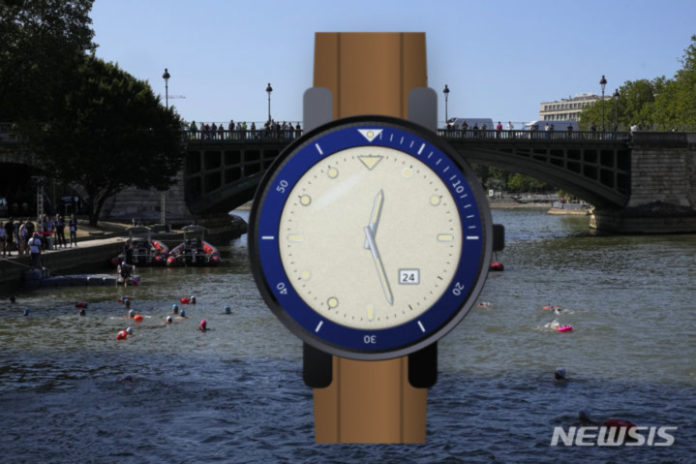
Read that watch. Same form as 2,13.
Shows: 12,27
